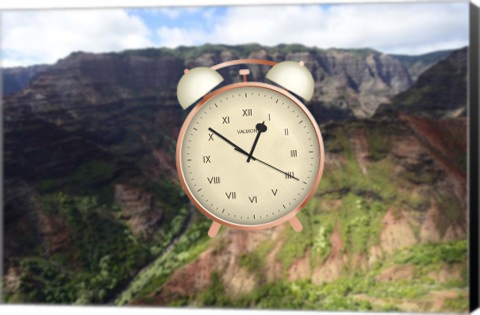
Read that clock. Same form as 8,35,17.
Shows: 12,51,20
